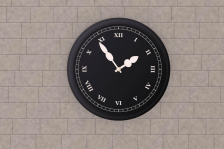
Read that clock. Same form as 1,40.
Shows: 1,54
